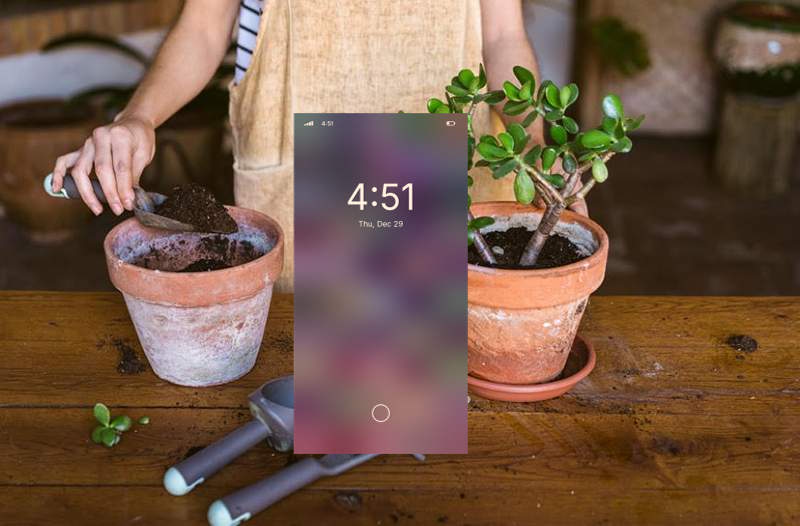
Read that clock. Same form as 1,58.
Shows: 4,51
